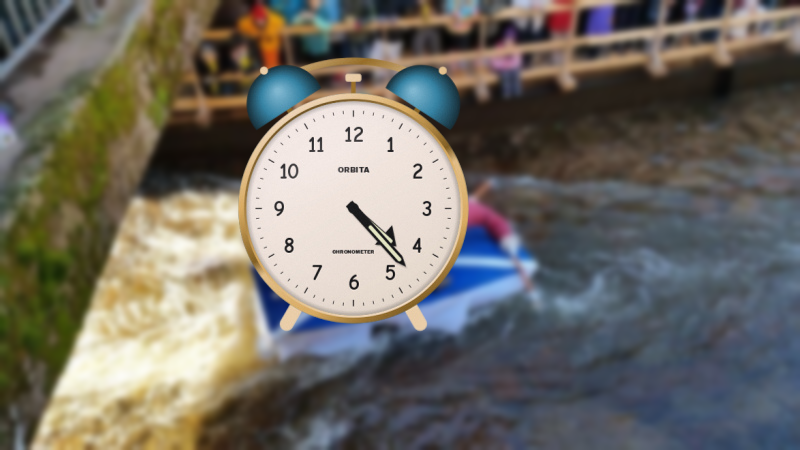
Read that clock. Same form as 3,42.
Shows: 4,23
